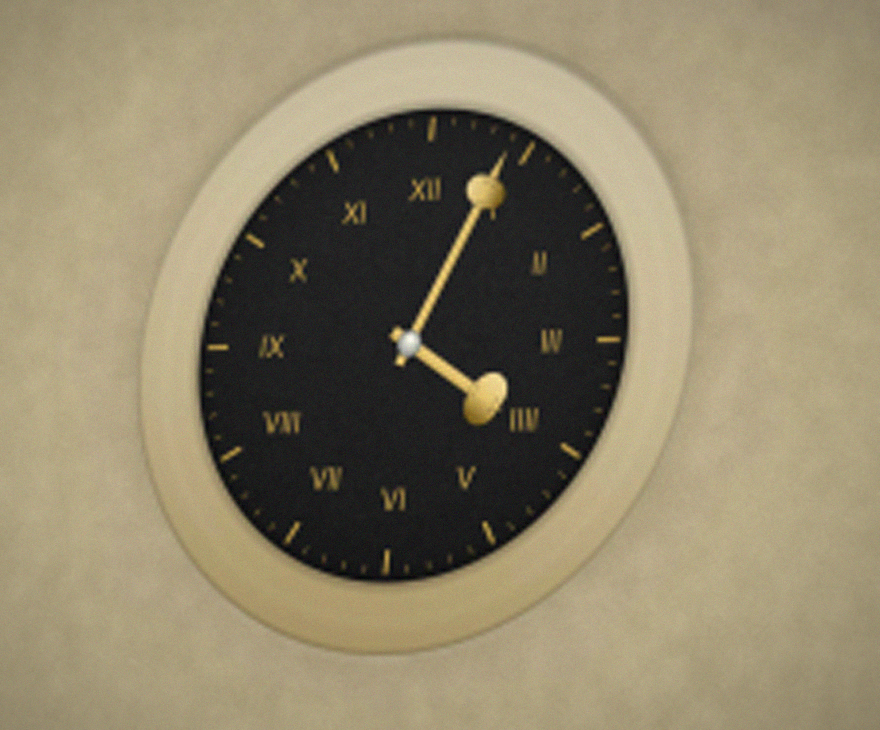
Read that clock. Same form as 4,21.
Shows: 4,04
